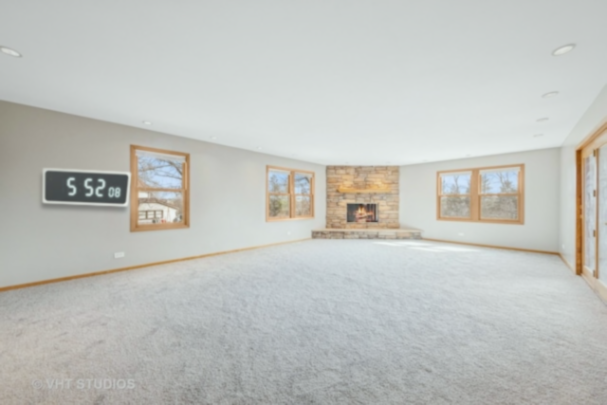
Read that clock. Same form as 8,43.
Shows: 5,52
